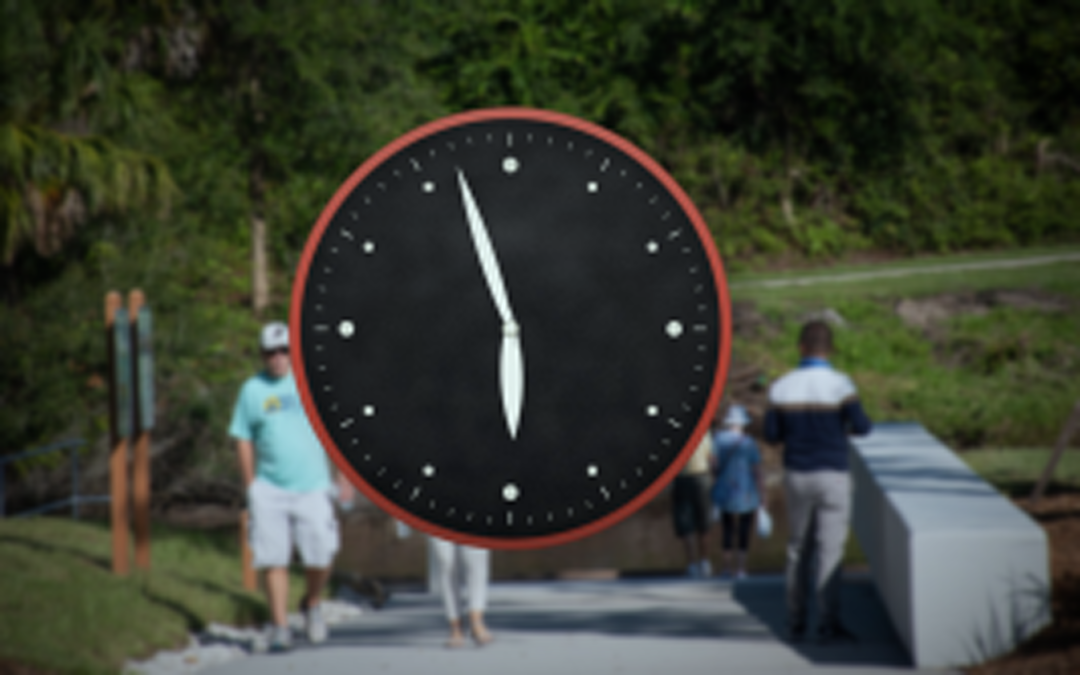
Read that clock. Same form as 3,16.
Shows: 5,57
